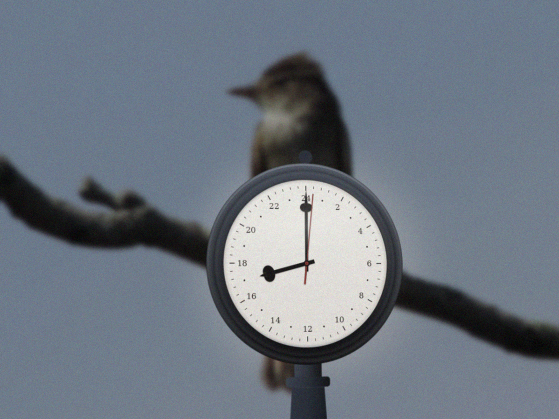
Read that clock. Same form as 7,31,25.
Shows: 17,00,01
